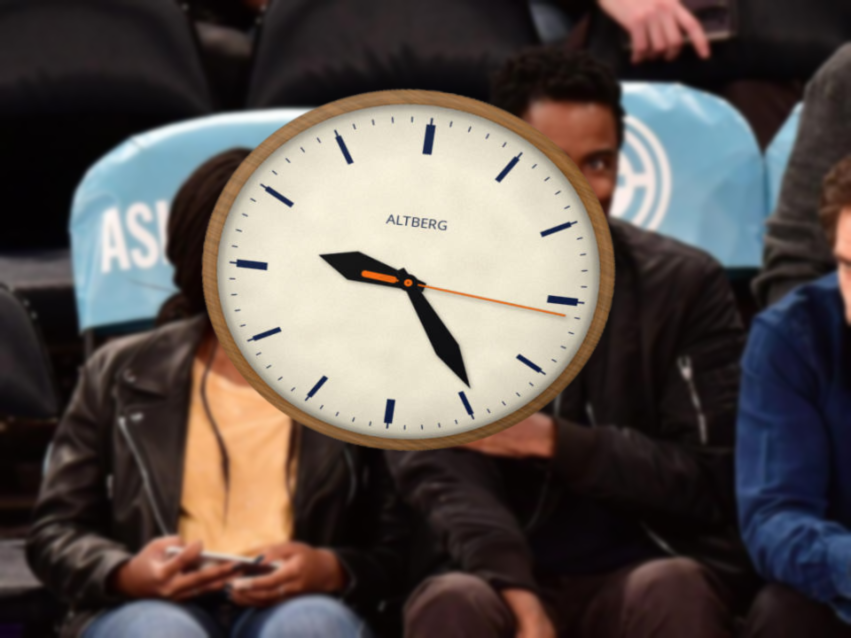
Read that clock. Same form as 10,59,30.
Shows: 9,24,16
